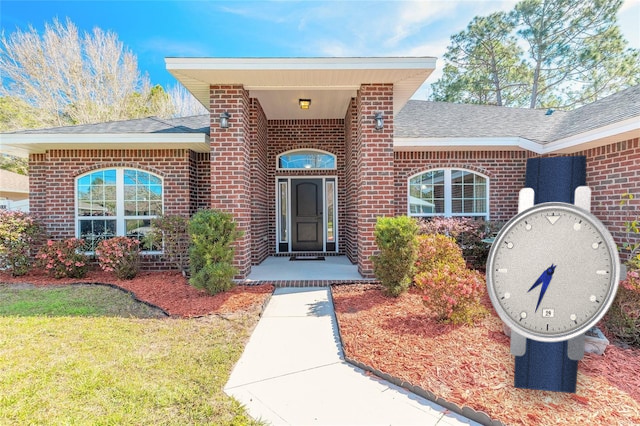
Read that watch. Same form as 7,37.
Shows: 7,33
